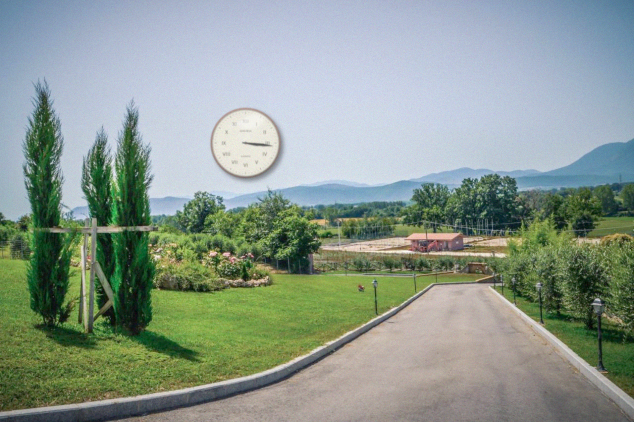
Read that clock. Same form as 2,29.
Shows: 3,16
